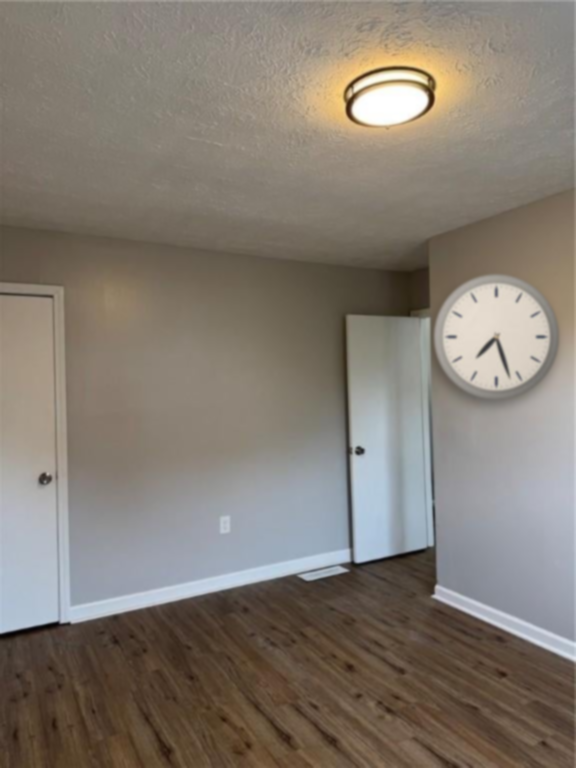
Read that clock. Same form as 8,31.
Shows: 7,27
